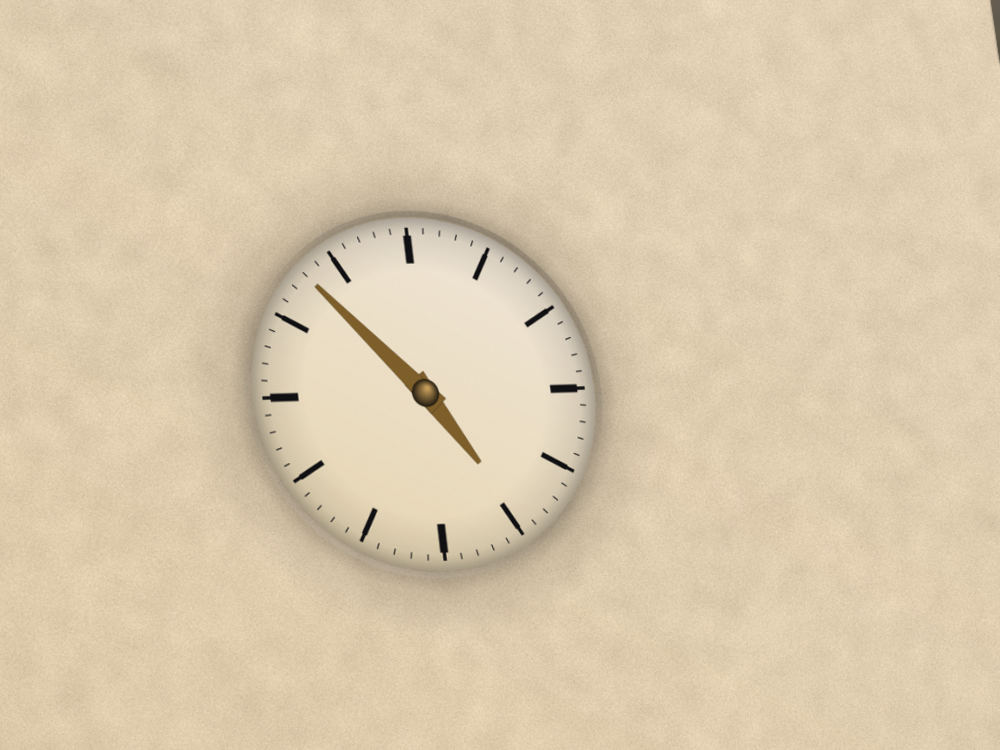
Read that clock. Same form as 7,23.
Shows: 4,53
